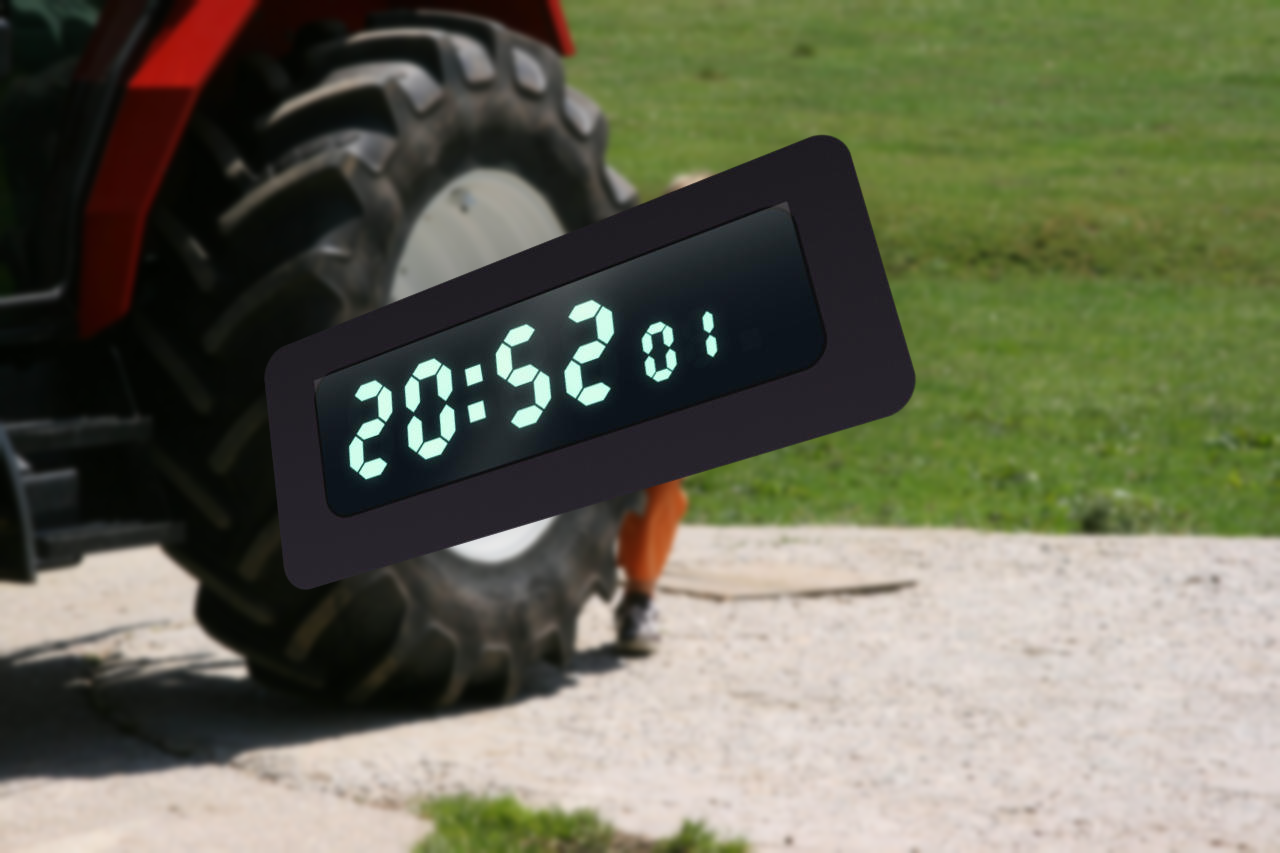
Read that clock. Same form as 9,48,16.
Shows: 20,52,01
